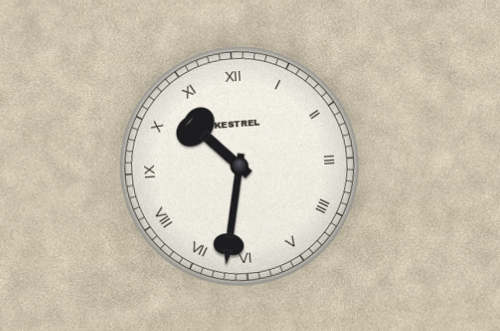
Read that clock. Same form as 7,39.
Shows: 10,32
